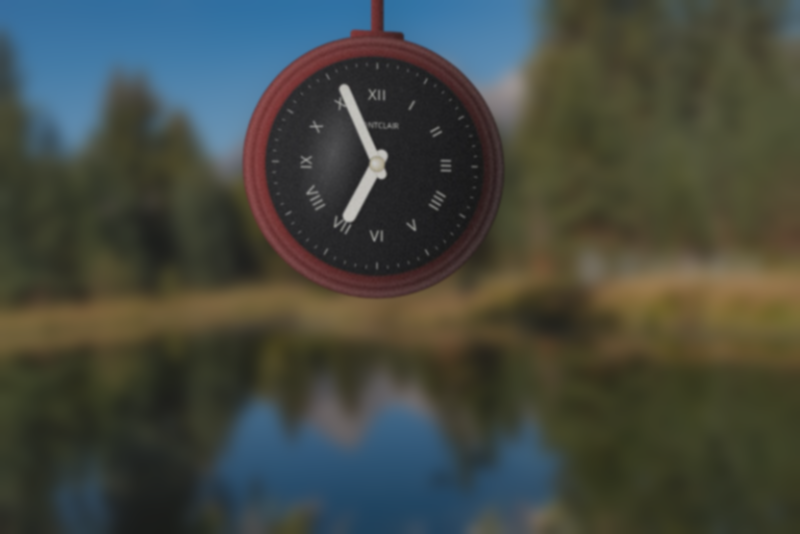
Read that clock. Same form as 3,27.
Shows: 6,56
